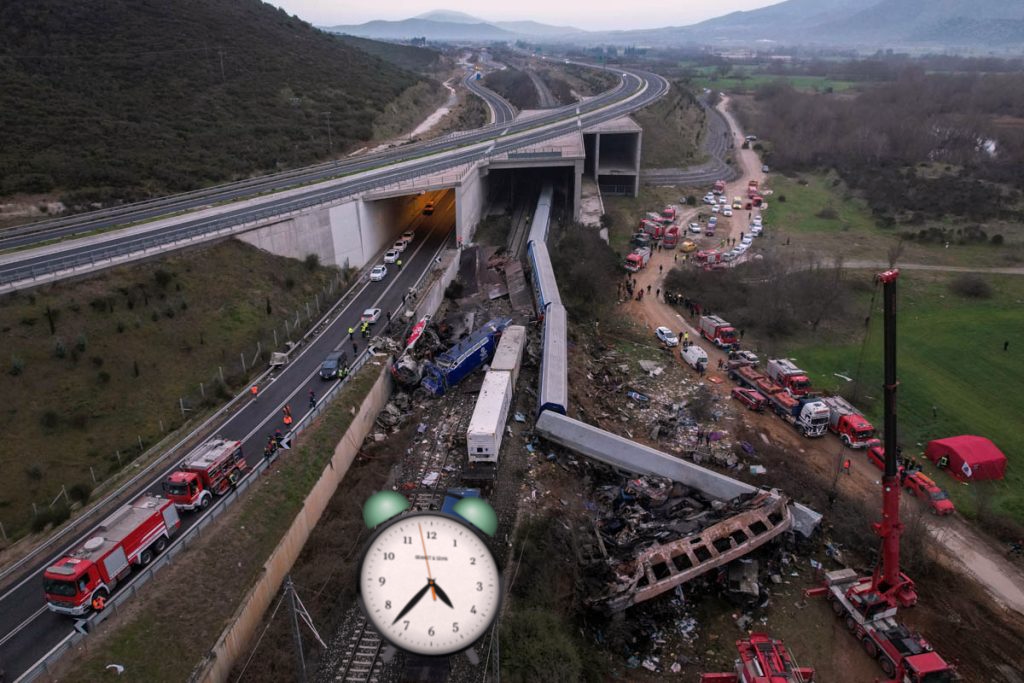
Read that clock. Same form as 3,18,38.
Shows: 4,36,58
